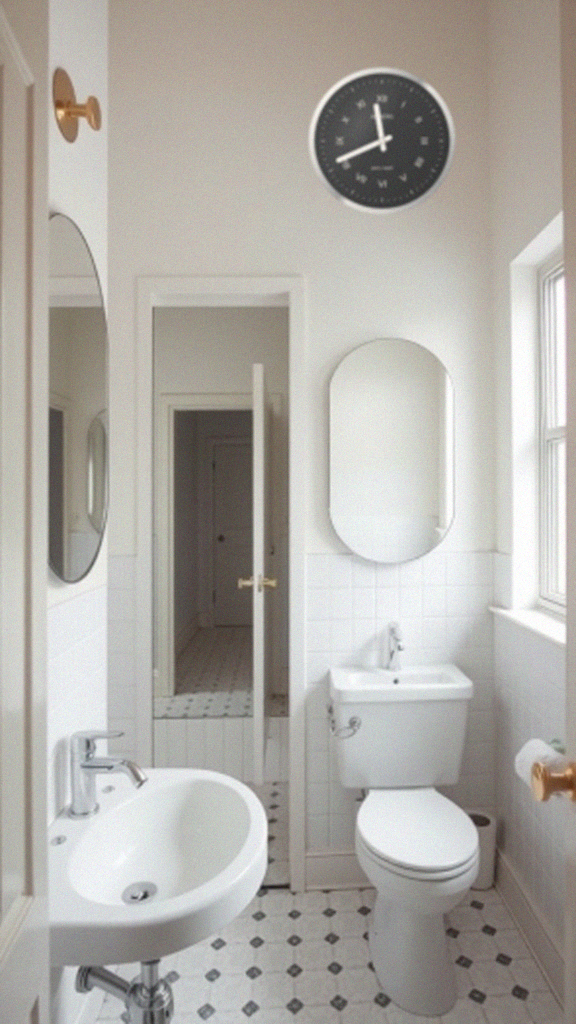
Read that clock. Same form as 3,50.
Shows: 11,41
